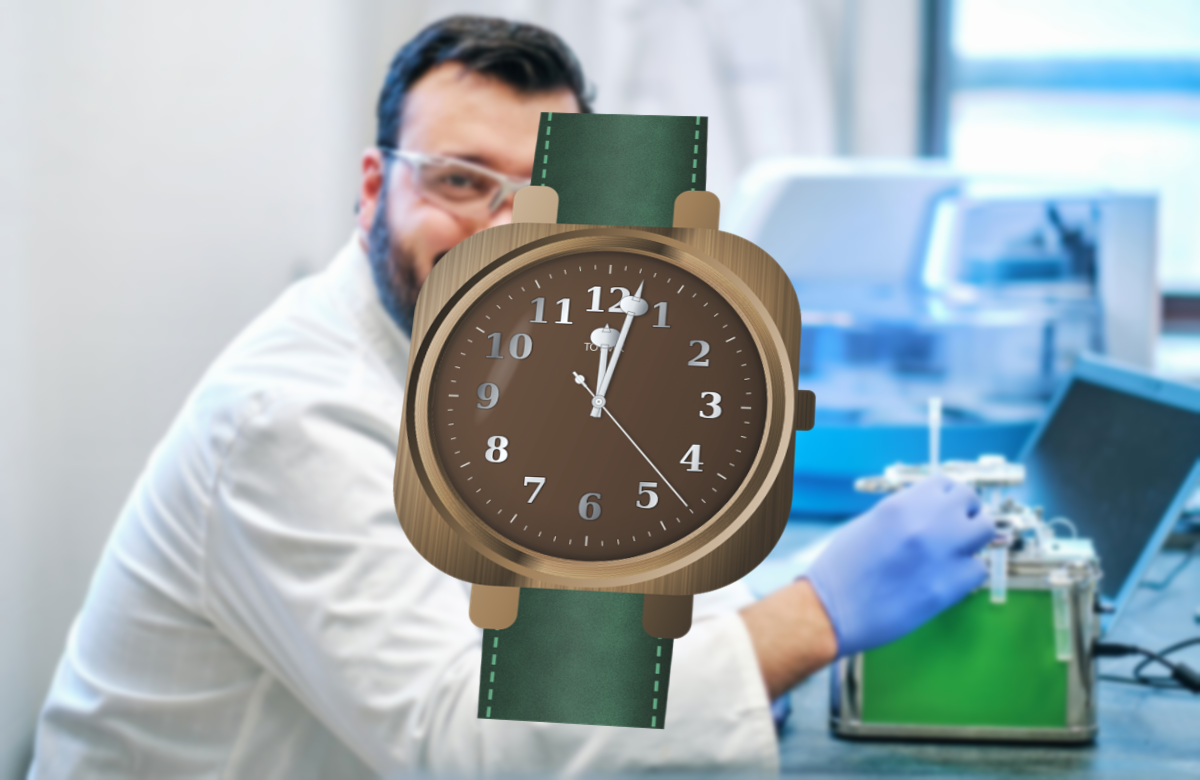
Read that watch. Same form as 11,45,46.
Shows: 12,02,23
